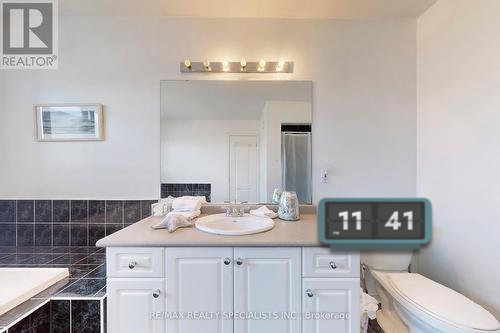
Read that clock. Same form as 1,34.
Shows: 11,41
